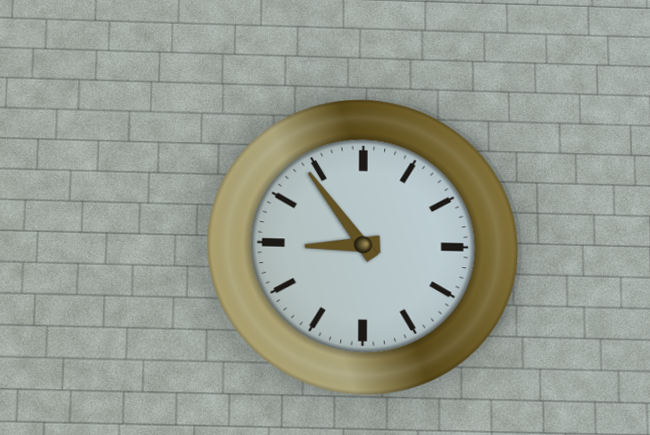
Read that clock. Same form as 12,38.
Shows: 8,54
